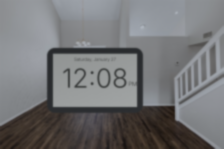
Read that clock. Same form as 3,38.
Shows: 12,08
